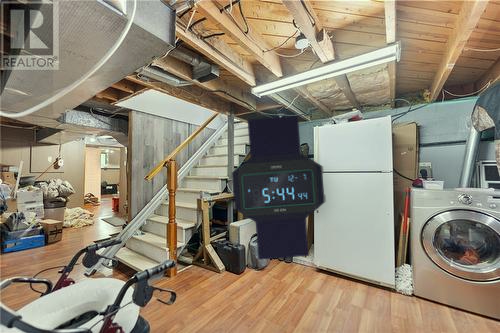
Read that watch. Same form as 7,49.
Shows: 5,44
